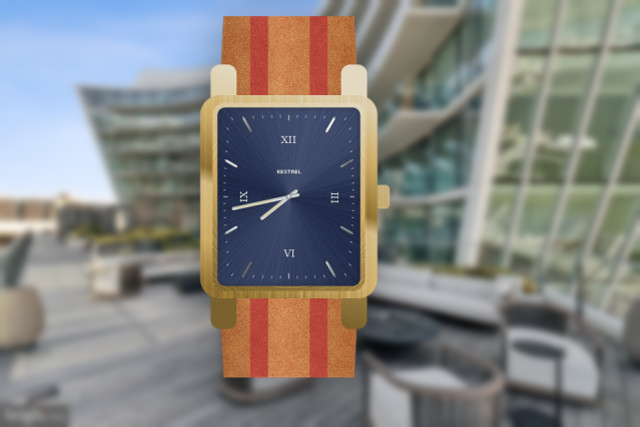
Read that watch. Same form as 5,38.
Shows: 7,43
